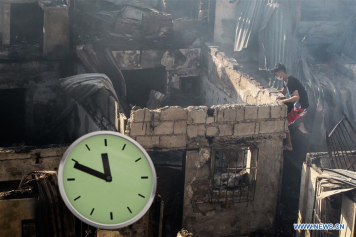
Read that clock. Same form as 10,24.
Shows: 11,49
